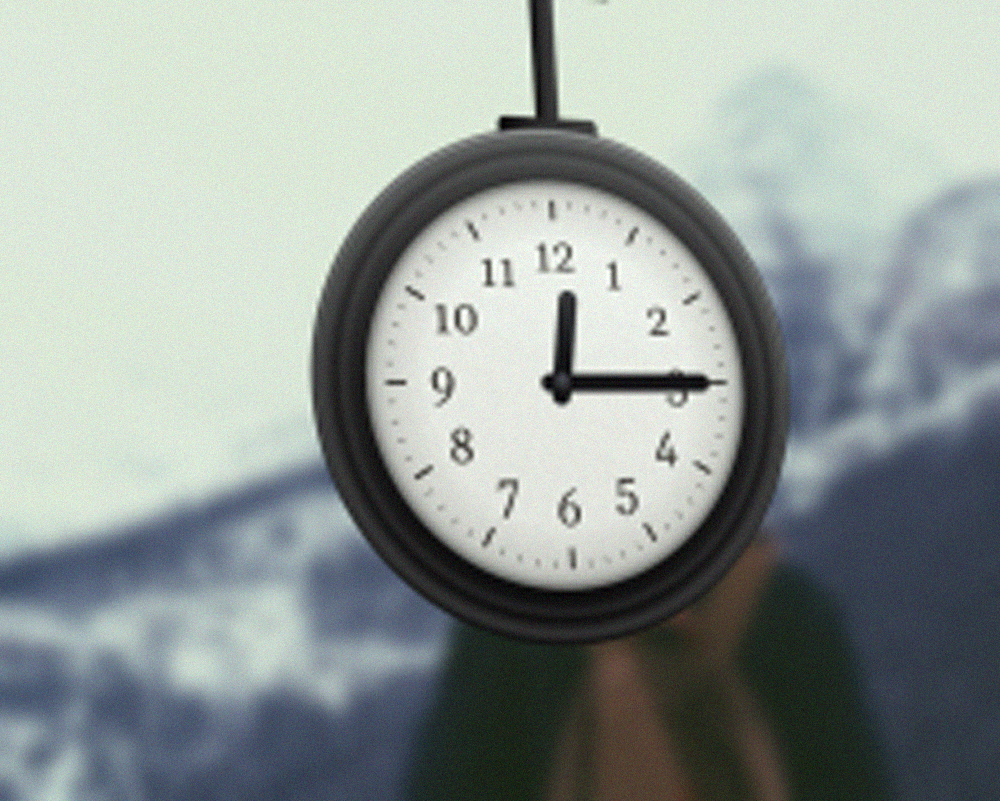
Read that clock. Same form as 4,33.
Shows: 12,15
